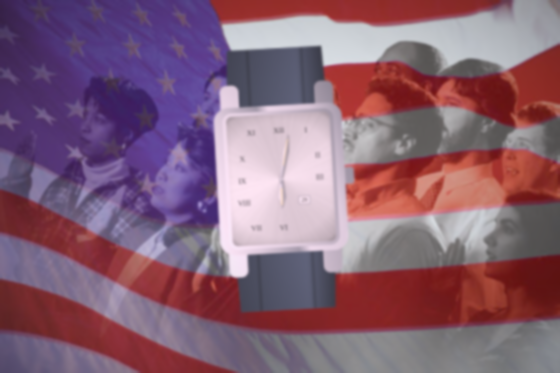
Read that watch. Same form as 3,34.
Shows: 6,02
